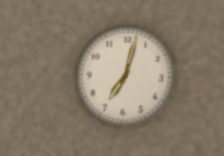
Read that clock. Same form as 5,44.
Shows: 7,02
